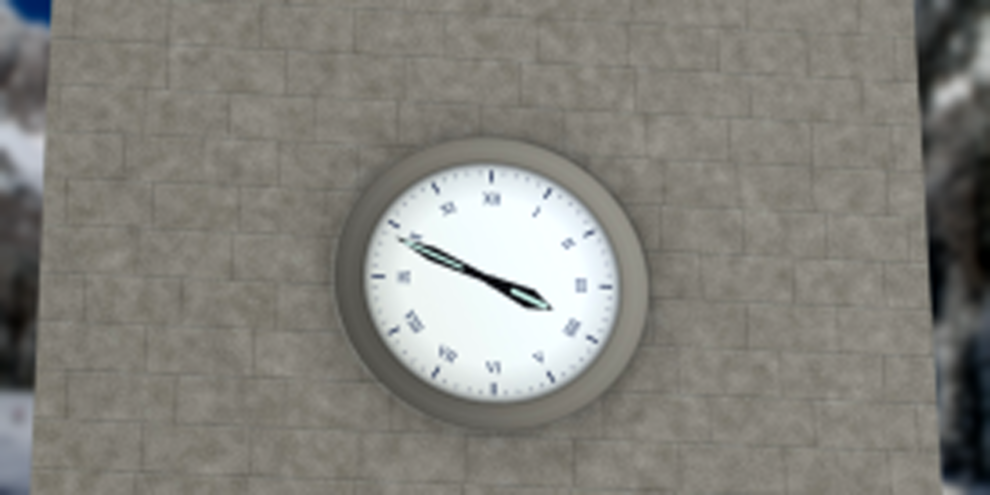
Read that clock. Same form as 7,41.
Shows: 3,49
